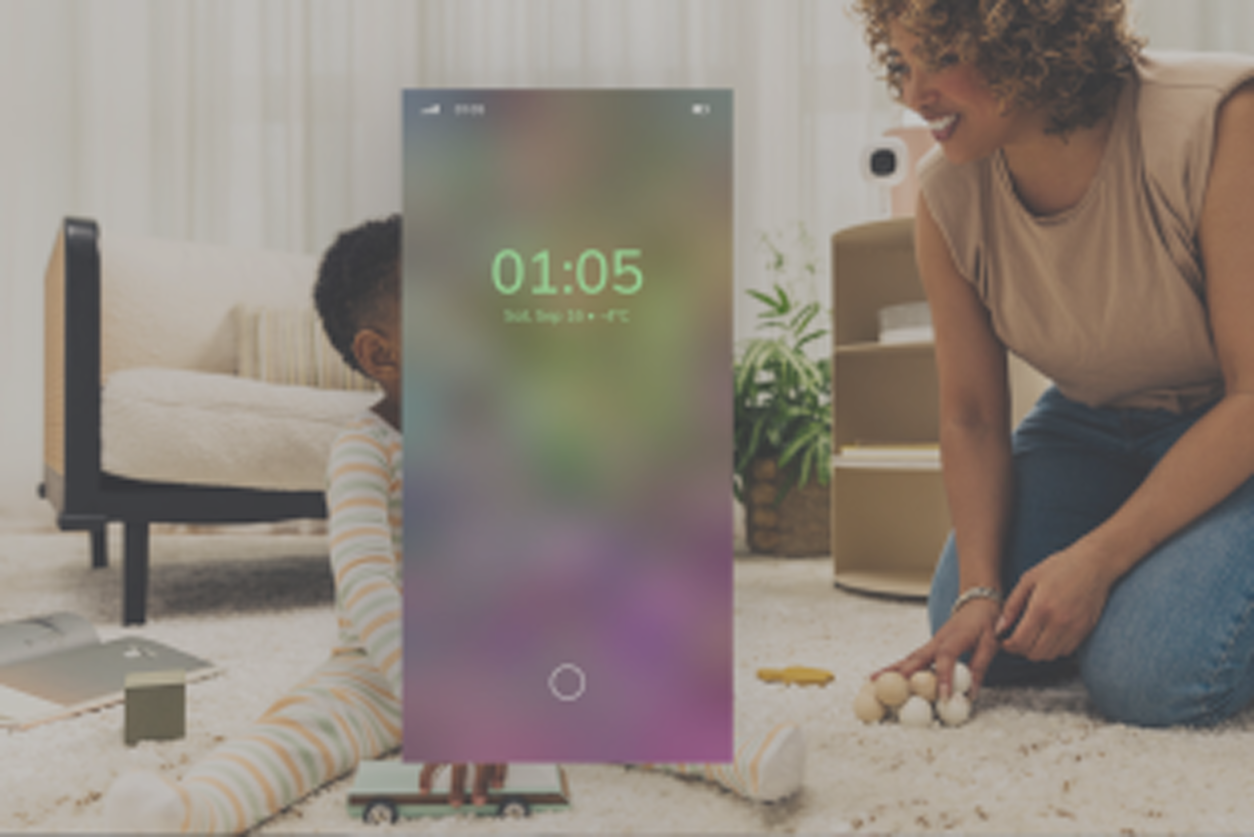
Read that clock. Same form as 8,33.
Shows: 1,05
